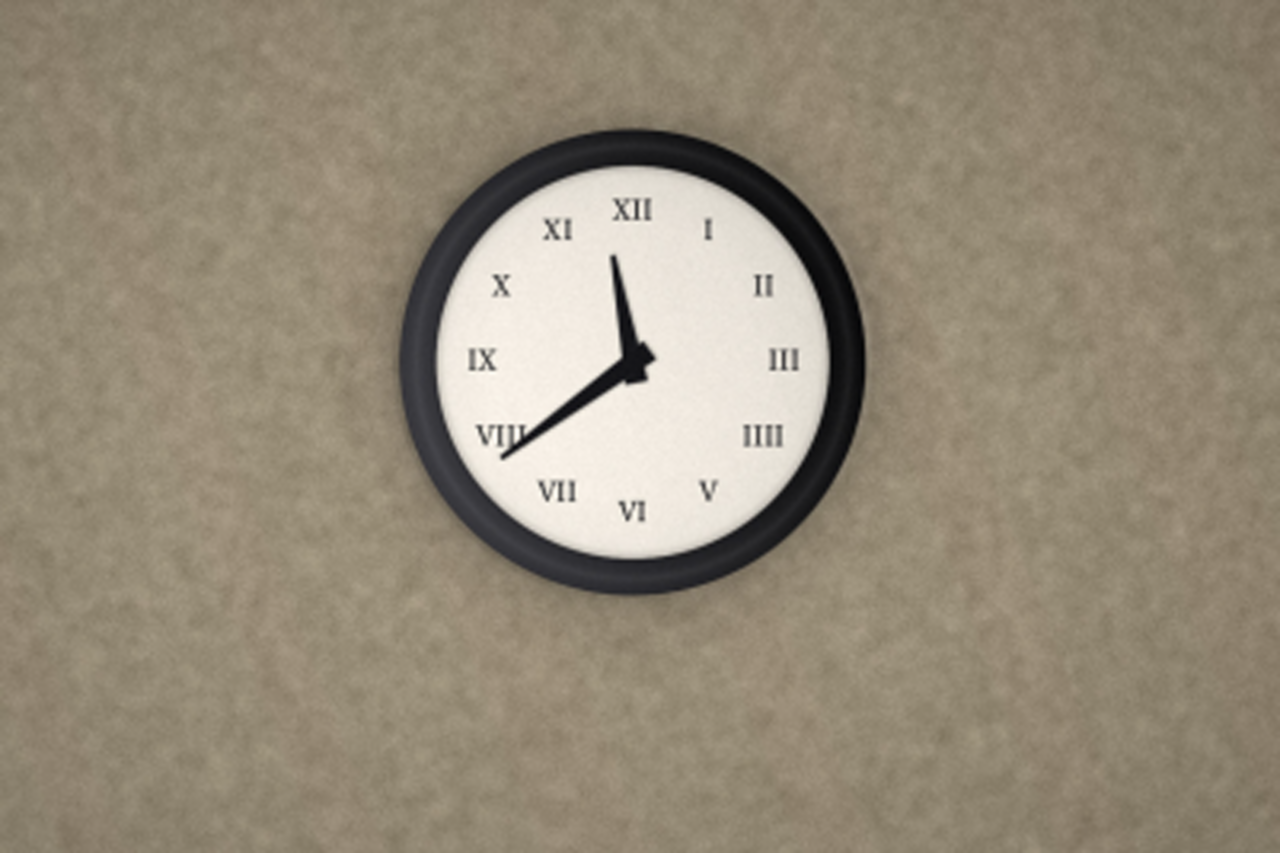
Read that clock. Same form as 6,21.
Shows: 11,39
